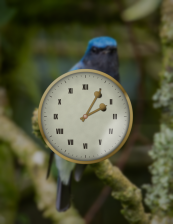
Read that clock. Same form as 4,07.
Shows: 2,05
